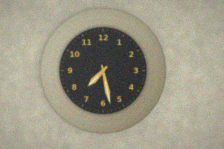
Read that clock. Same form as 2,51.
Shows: 7,28
